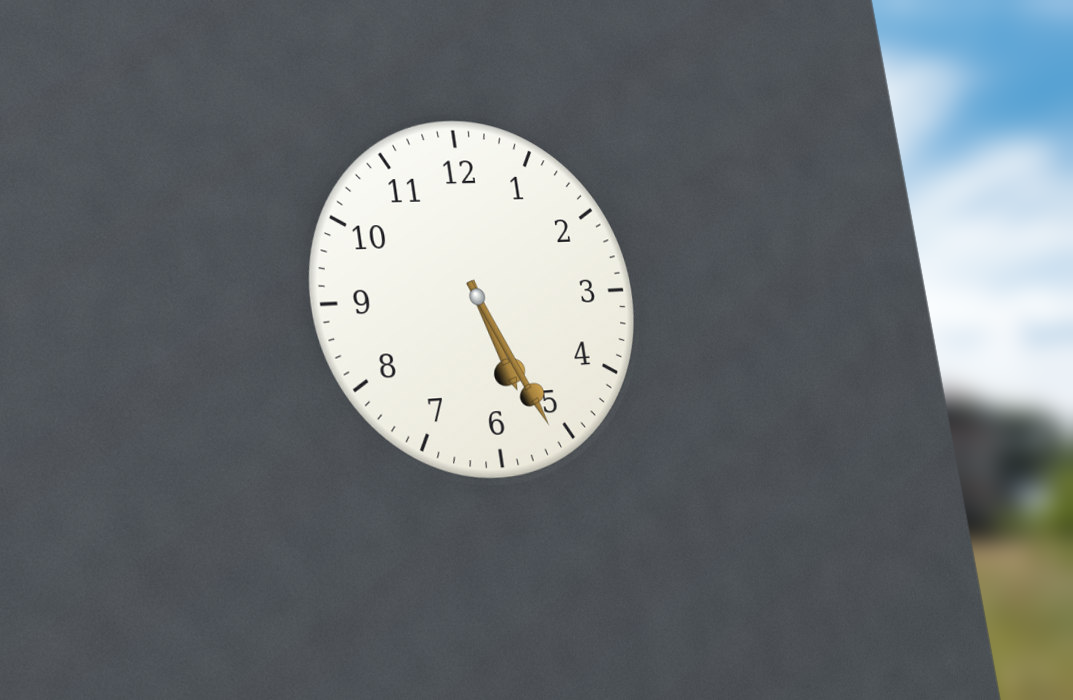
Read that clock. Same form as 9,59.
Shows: 5,26
